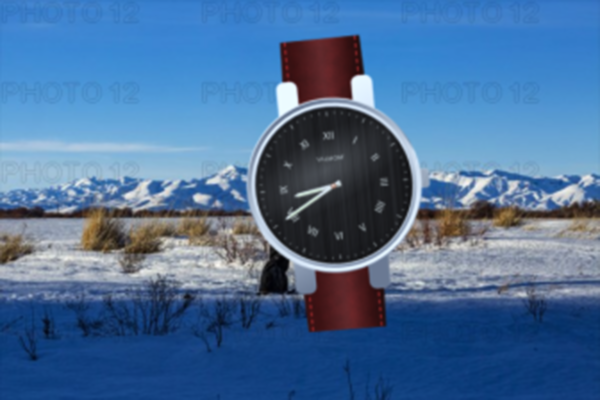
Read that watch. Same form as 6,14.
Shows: 8,40
